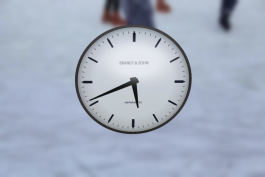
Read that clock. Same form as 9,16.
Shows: 5,41
